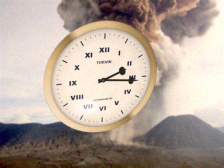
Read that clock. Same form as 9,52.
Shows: 2,16
